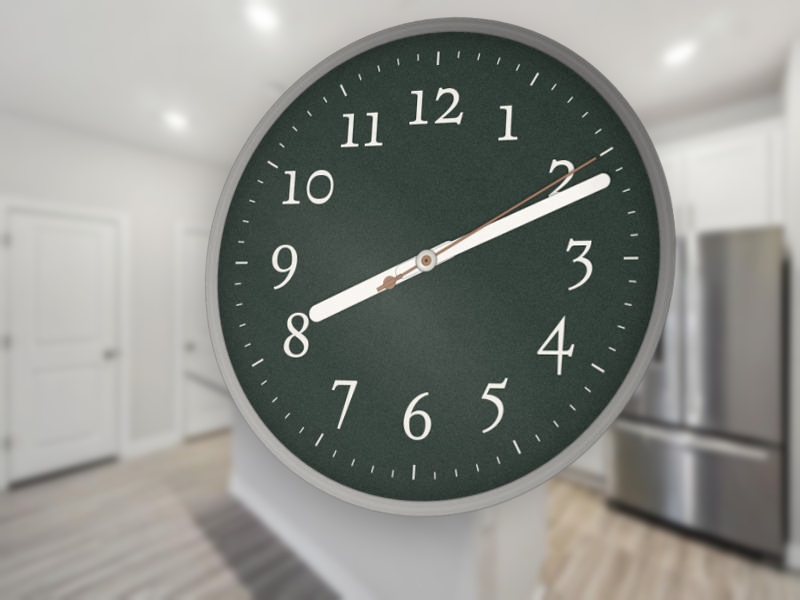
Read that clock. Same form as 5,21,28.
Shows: 8,11,10
